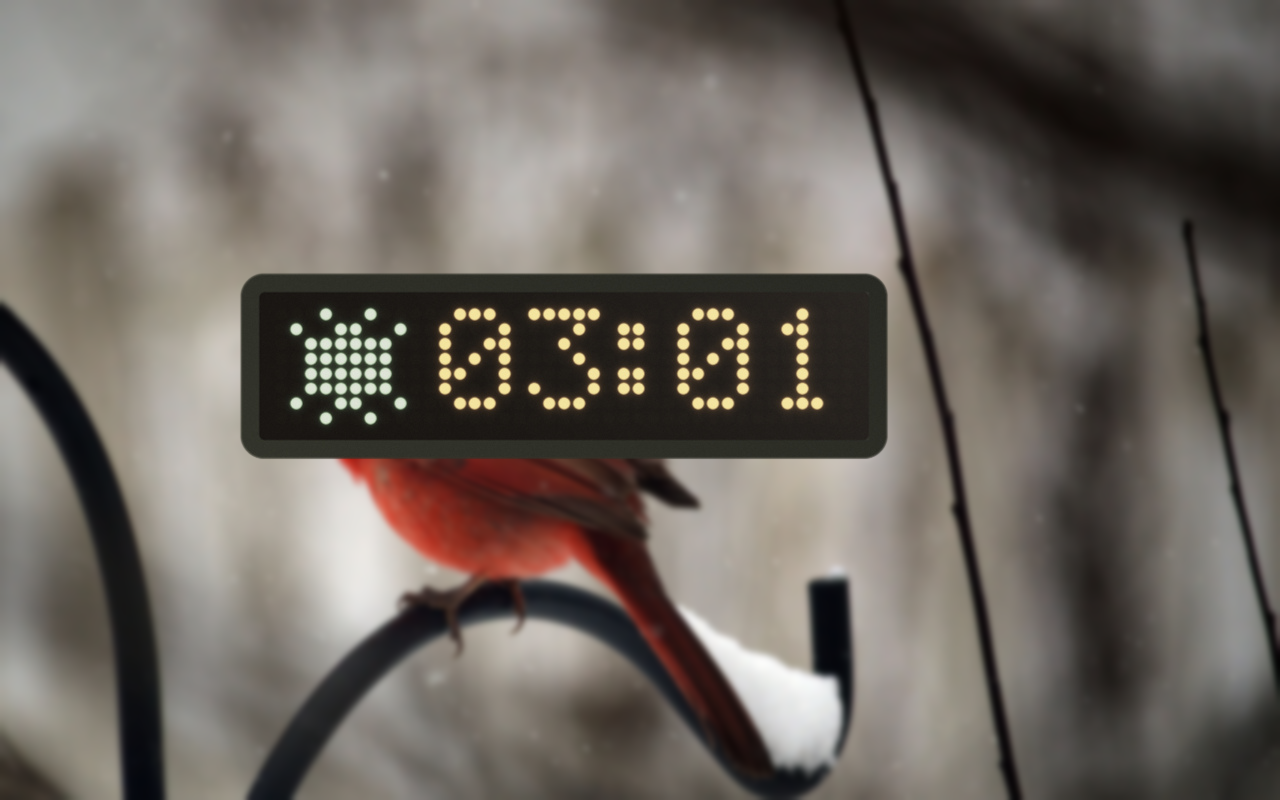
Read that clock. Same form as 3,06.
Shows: 3,01
